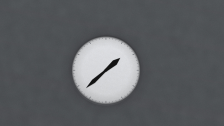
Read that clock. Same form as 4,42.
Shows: 1,38
